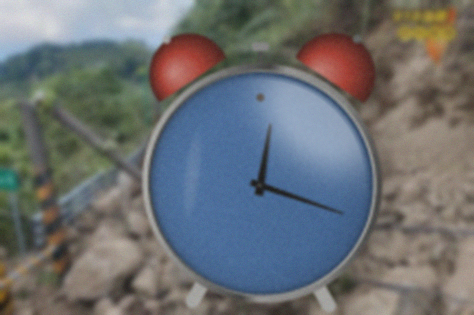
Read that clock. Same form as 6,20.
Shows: 12,18
